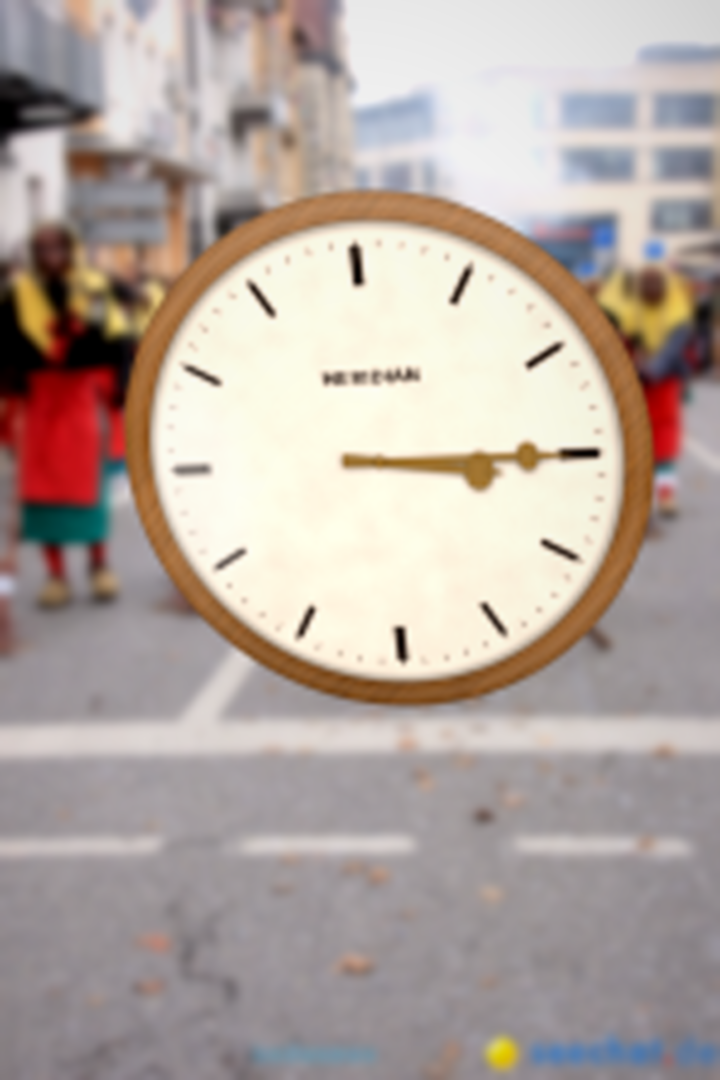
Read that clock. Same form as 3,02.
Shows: 3,15
